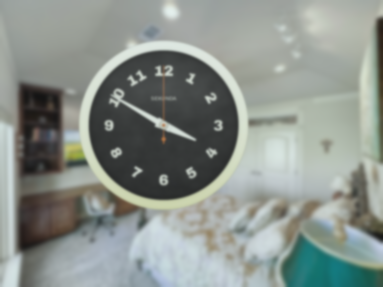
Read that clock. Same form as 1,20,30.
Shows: 3,50,00
